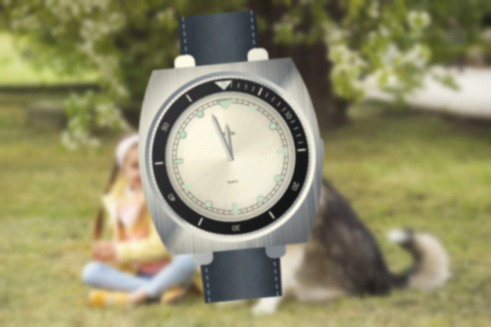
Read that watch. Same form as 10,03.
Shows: 11,57
